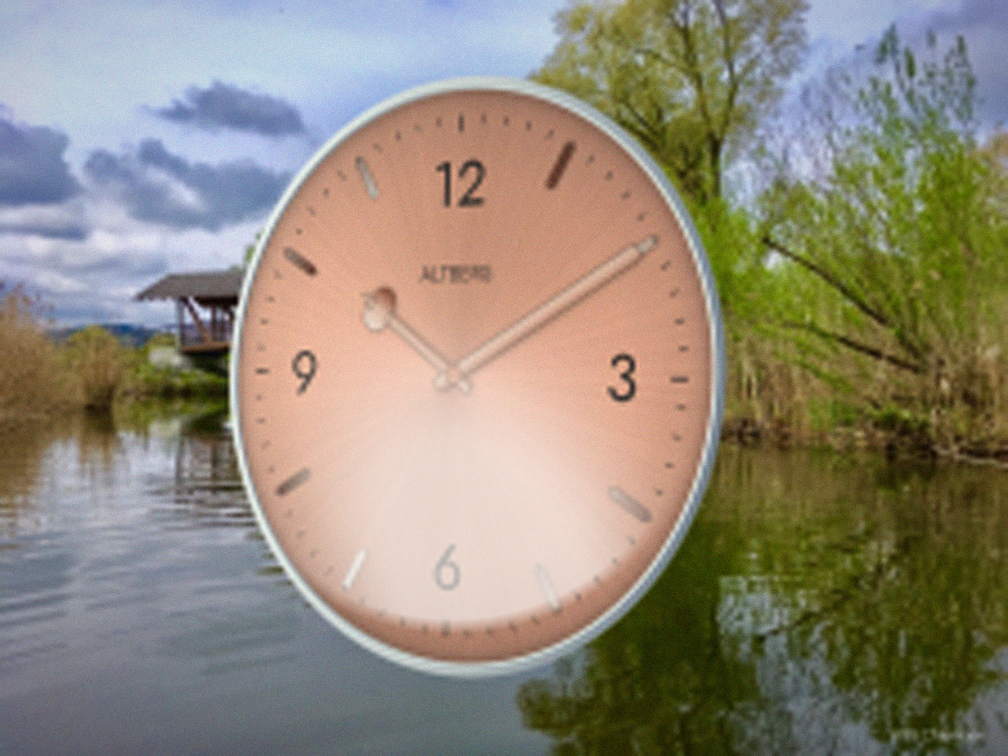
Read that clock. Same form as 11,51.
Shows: 10,10
